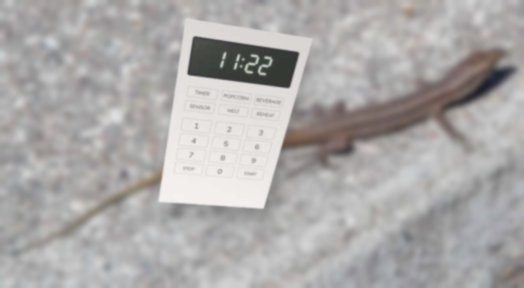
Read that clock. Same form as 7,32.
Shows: 11,22
